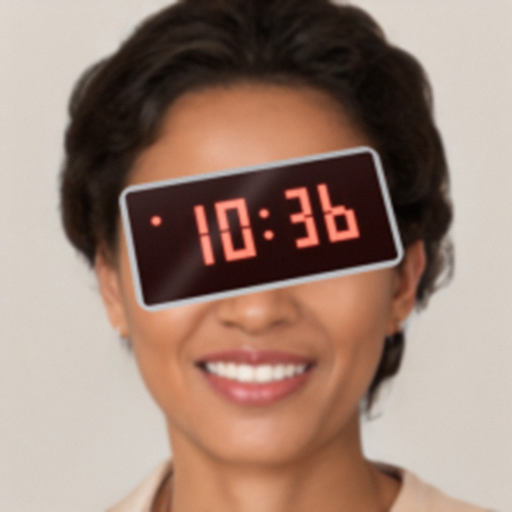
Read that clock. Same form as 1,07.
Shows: 10,36
